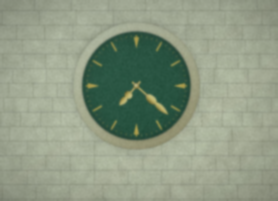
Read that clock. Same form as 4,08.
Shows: 7,22
